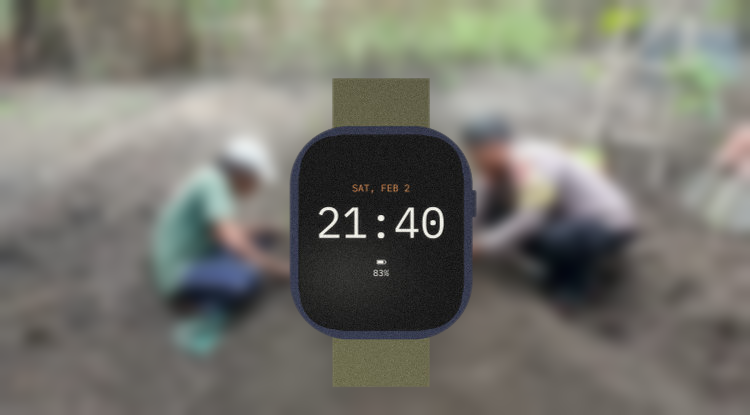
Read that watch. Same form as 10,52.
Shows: 21,40
